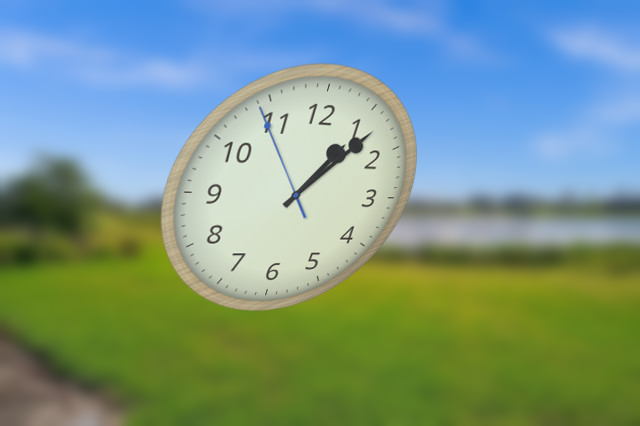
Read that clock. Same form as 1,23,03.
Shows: 1,06,54
